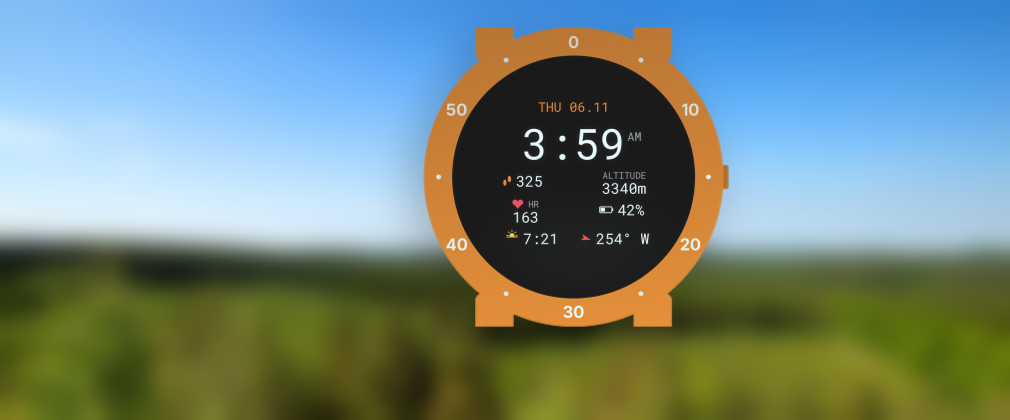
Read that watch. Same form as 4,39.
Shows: 3,59
